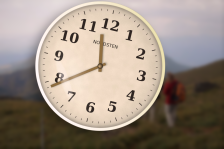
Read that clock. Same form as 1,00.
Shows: 11,39
